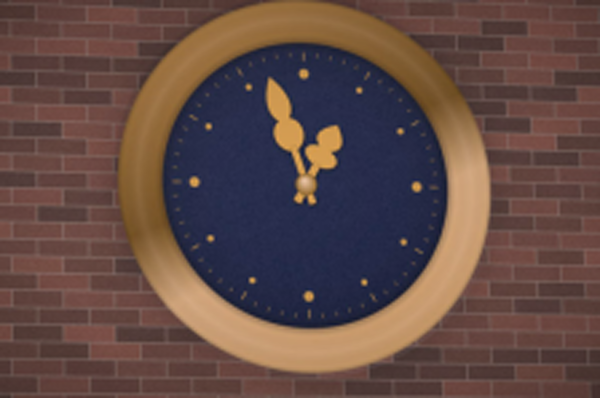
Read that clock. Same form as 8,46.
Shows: 12,57
